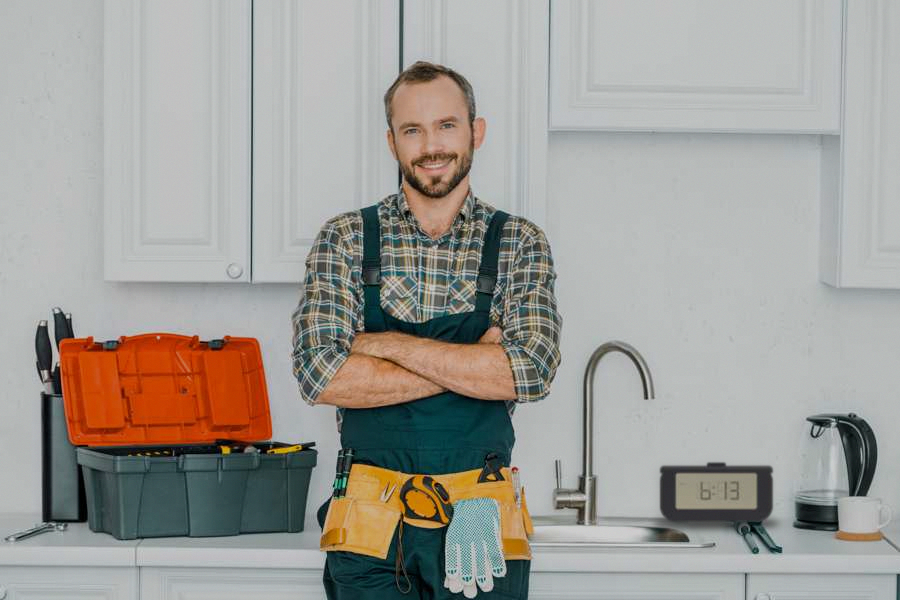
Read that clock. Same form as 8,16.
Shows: 6,13
